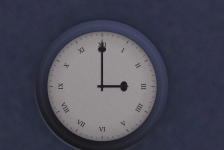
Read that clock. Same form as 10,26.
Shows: 3,00
